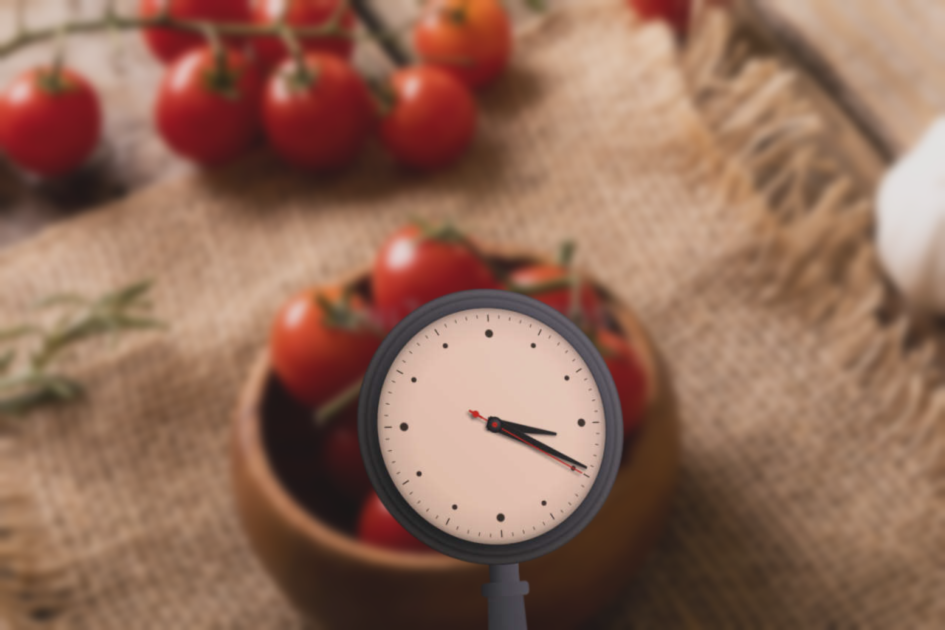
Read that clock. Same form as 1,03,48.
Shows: 3,19,20
